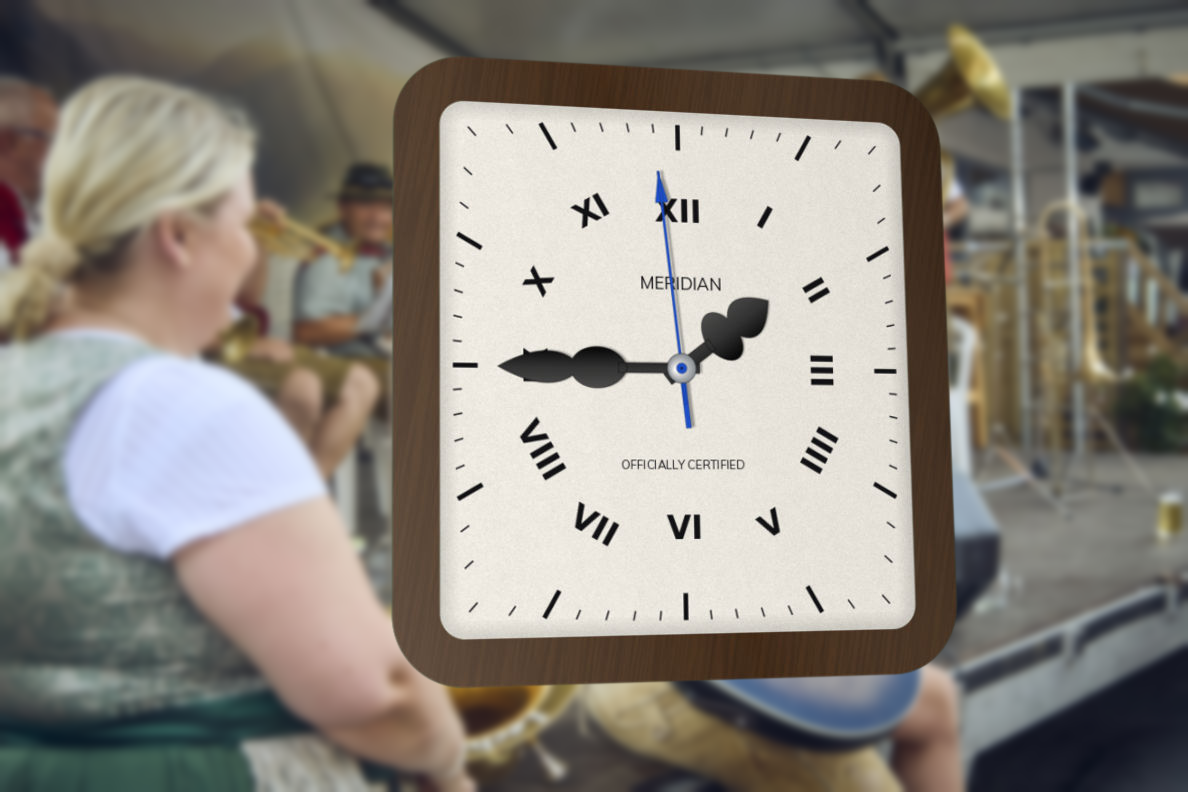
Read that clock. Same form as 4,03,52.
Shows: 1,44,59
